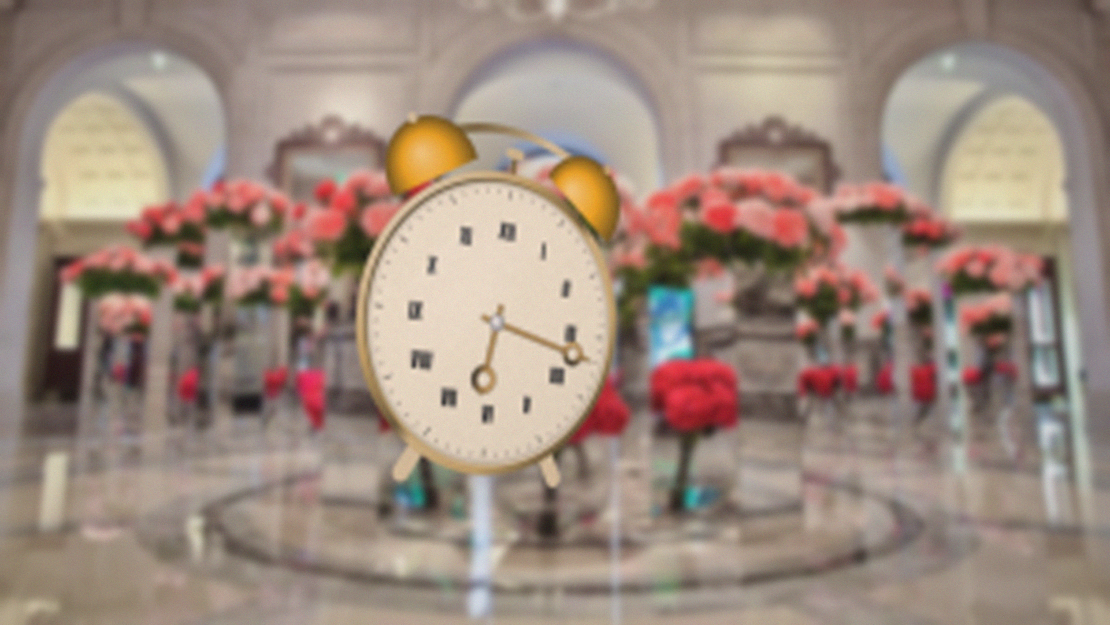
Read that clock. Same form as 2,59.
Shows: 6,17
